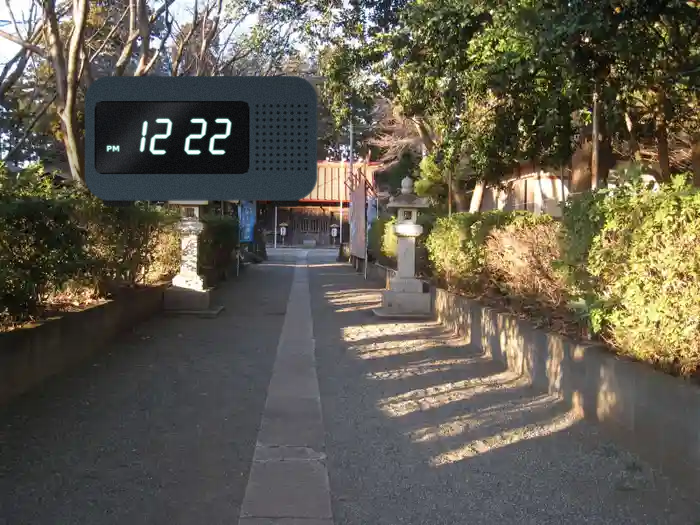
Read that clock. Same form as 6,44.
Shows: 12,22
